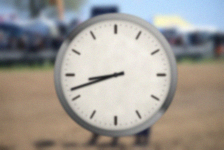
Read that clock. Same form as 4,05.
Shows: 8,42
